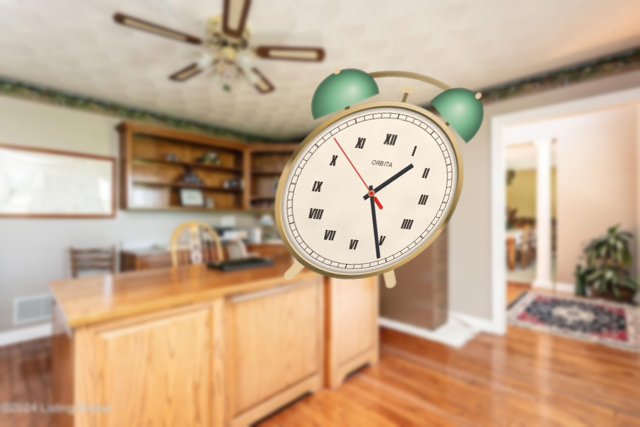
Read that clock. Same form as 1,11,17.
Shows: 1,25,52
